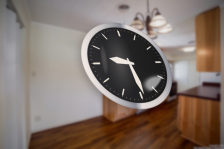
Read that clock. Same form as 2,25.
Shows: 9,29
